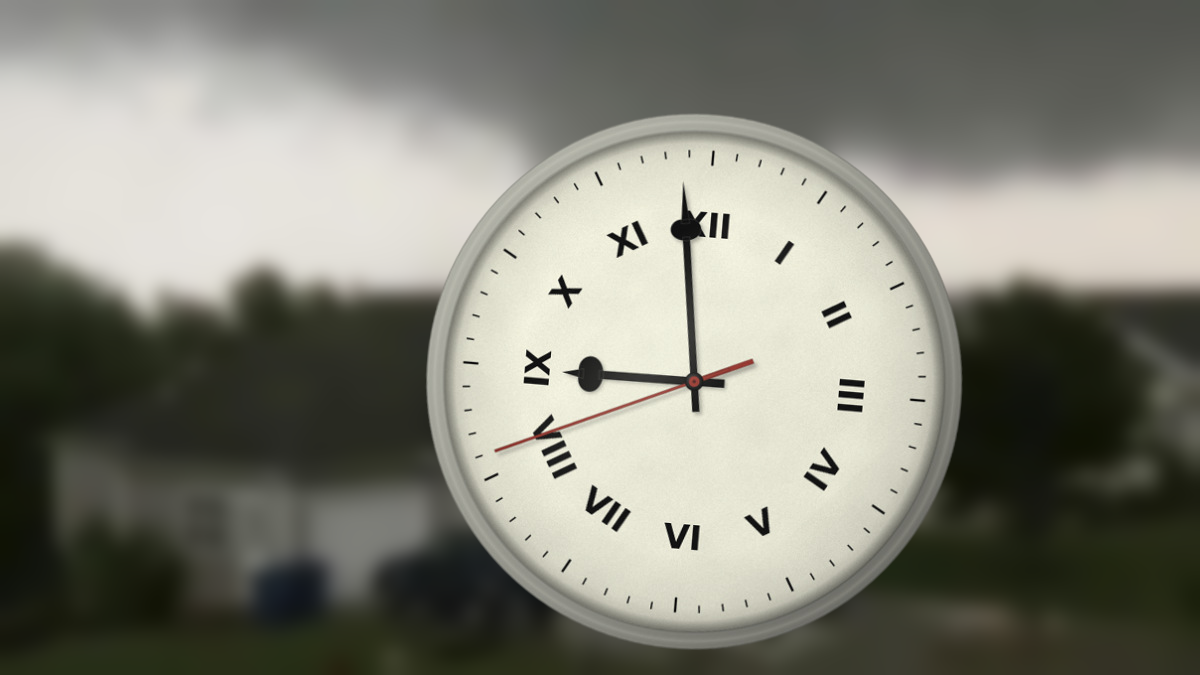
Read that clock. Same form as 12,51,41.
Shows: 8,58,41
